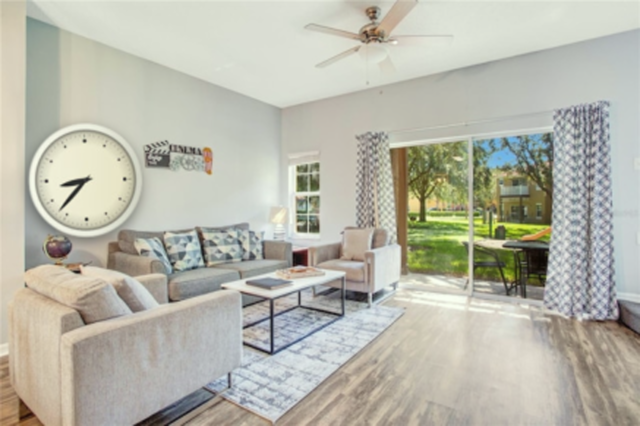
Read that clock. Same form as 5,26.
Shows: 8,37
